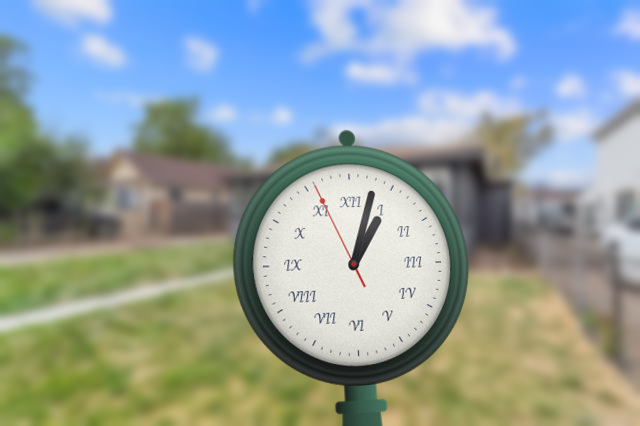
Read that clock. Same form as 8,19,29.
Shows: 1,02,56
